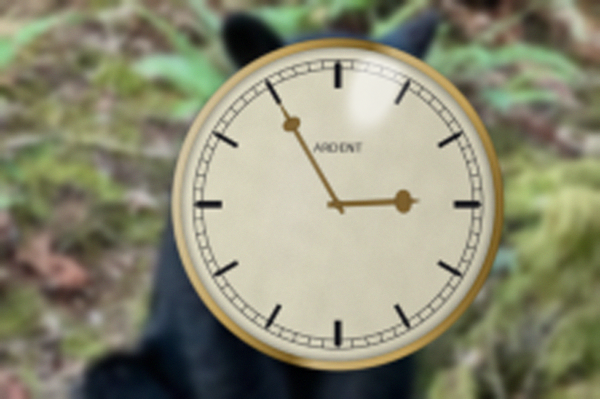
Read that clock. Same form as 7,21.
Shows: 2,55
